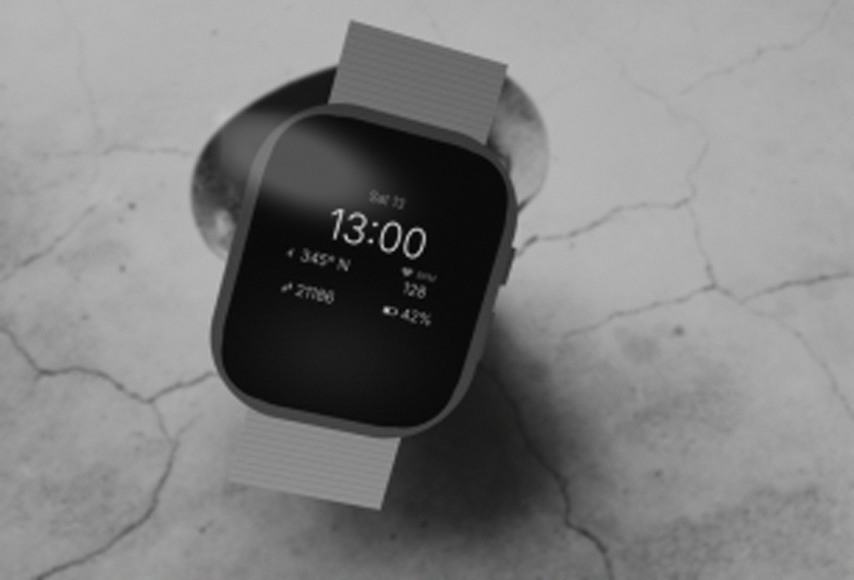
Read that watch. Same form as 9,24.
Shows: 13,00
